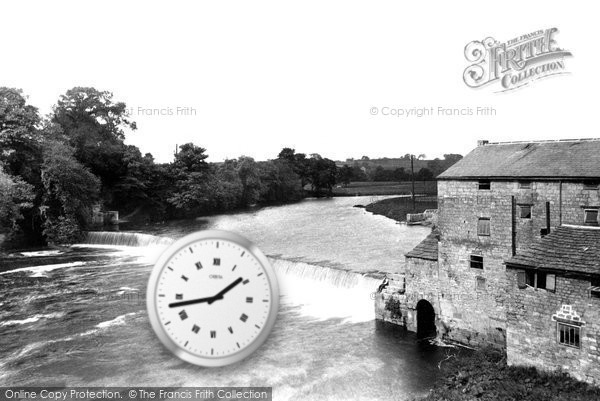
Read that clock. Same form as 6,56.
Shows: 1,43
